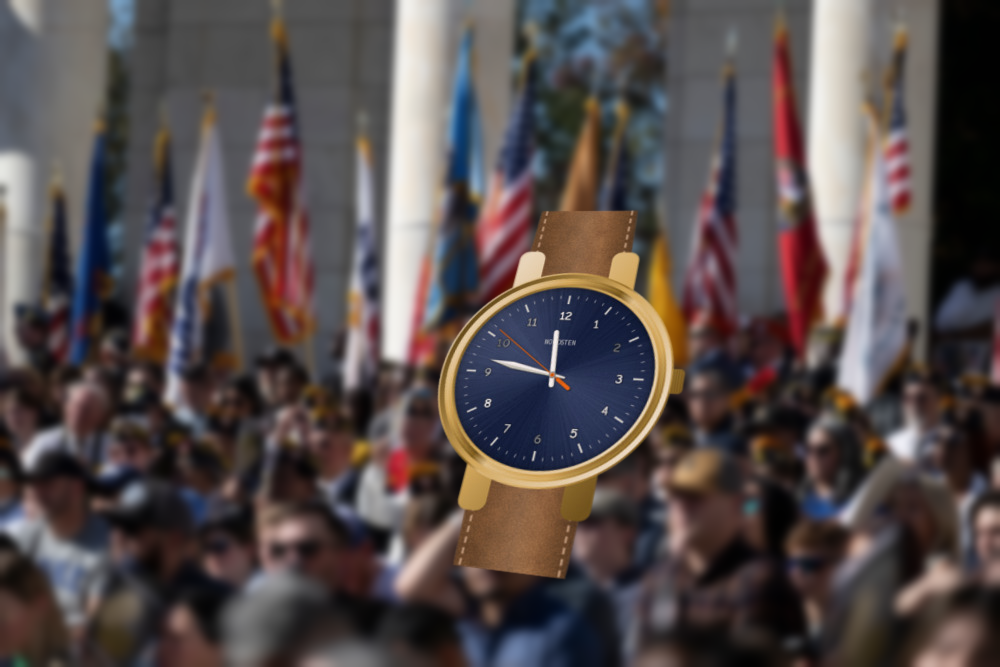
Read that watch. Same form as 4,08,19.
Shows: 11,46,51
